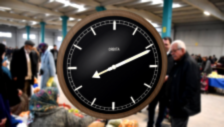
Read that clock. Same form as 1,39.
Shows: 8,11
